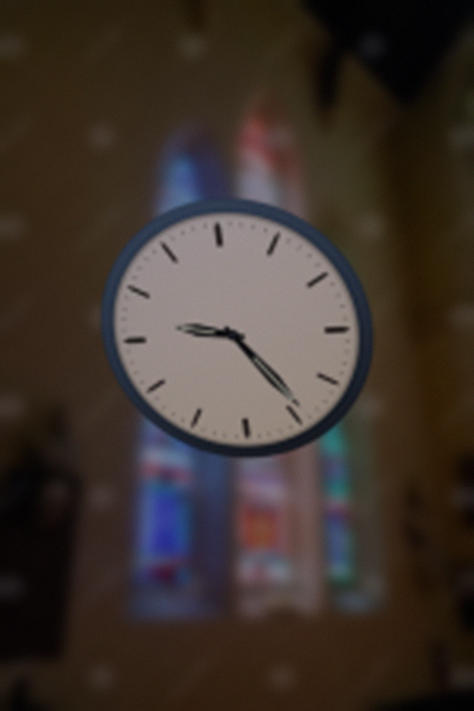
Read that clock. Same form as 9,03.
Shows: 9,24
